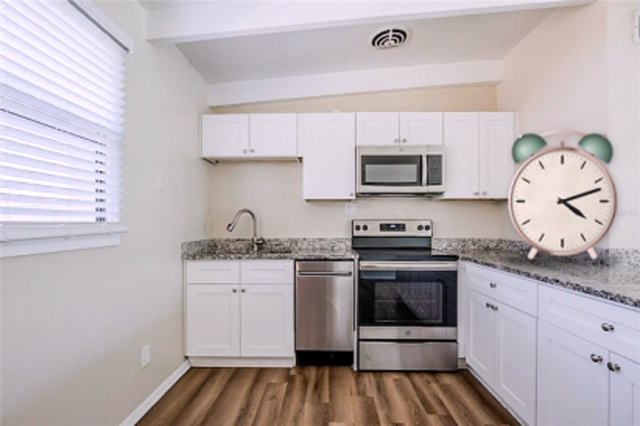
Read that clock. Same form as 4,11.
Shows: 4,12
